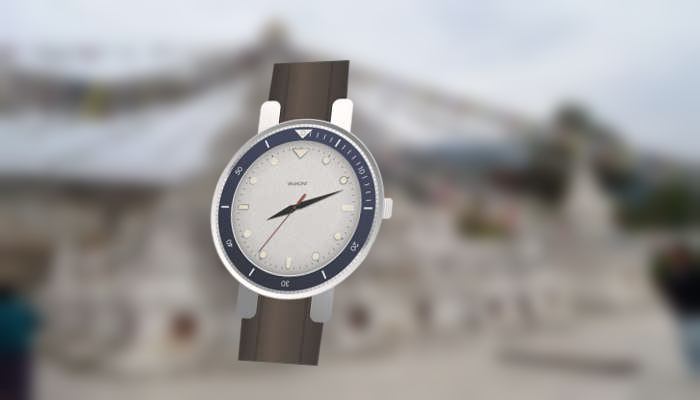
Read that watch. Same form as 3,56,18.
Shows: 8,11,36
